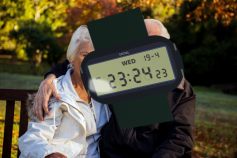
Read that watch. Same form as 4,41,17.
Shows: 23,24,23
